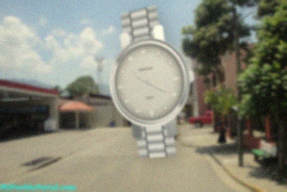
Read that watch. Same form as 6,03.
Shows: 10,20
